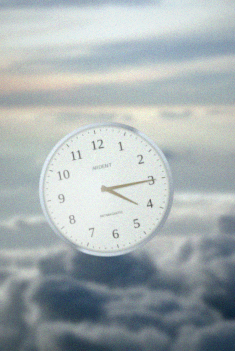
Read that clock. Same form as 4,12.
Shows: 4,15
